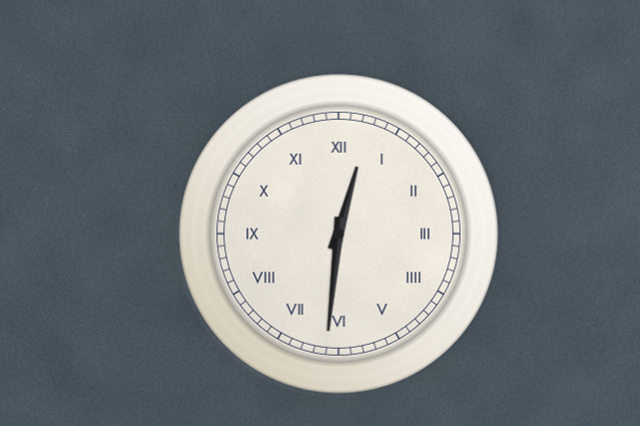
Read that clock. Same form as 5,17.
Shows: 12,31
